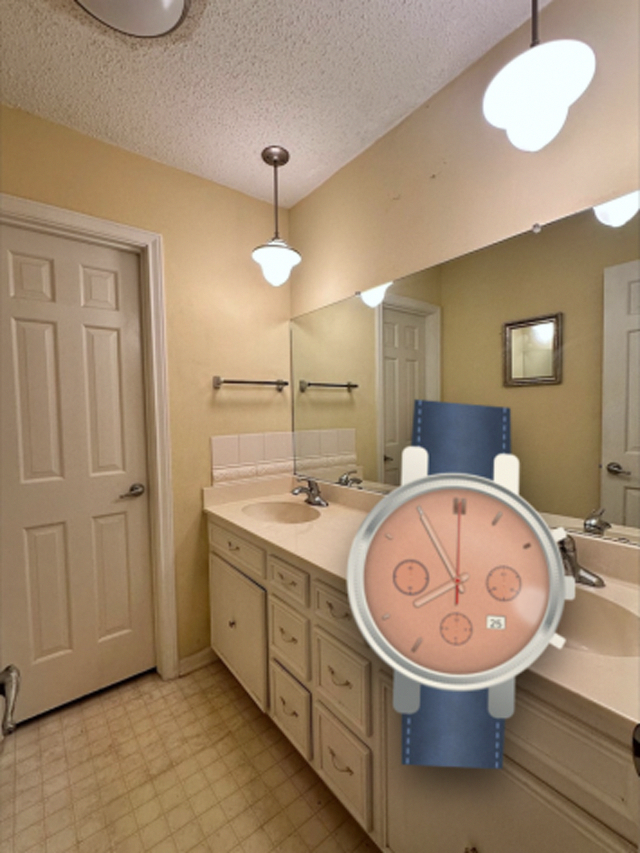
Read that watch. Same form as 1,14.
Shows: 7,55
